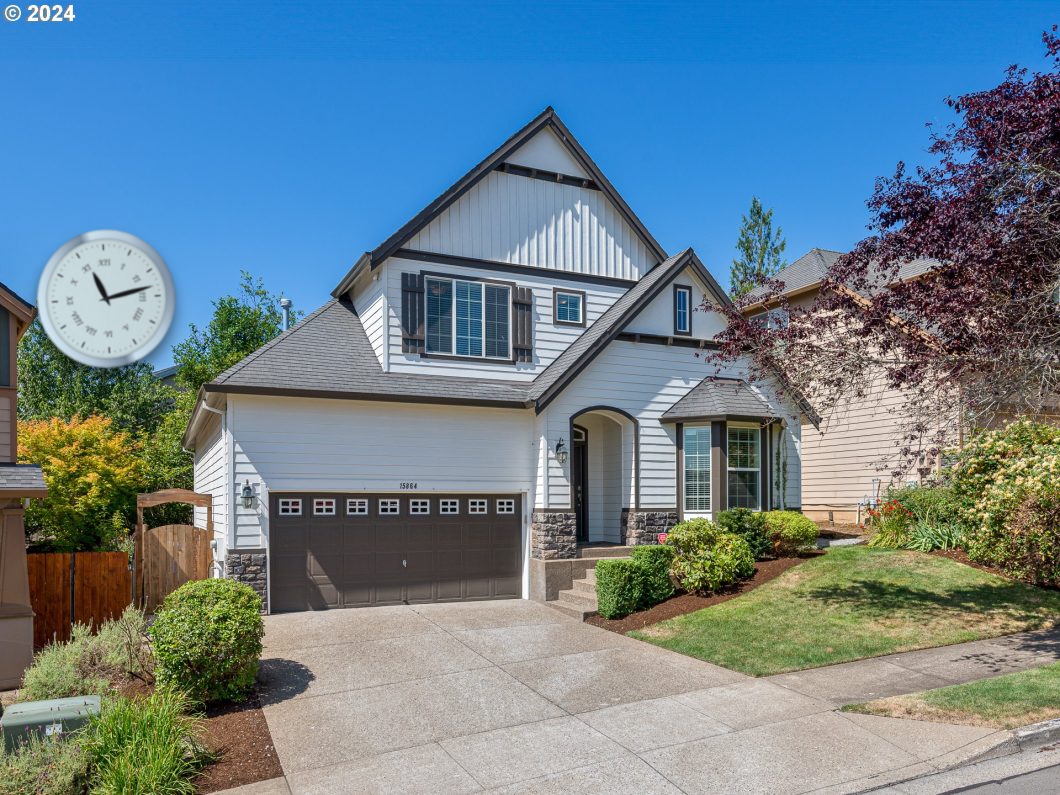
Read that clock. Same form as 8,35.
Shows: 11,13
